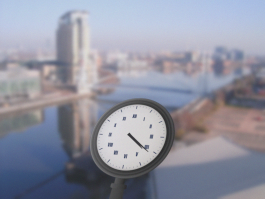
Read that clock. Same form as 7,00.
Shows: 4,21
